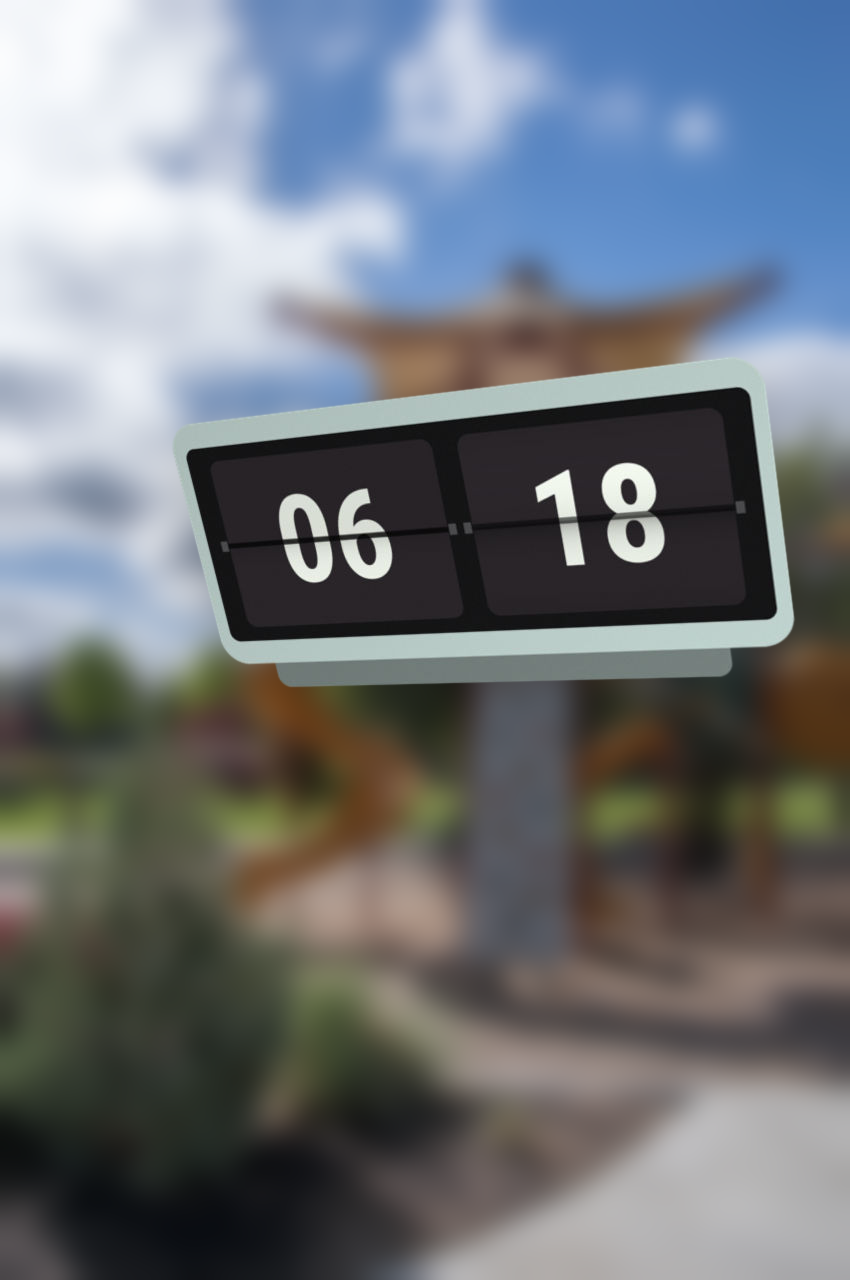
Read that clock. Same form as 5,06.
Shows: 6,18
